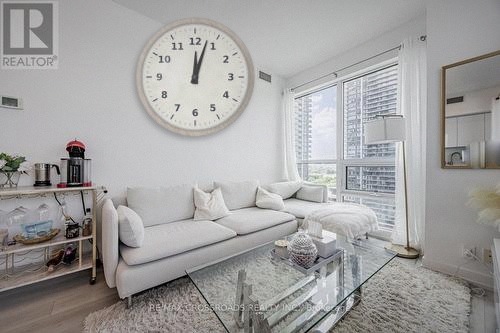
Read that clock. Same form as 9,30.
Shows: 12,03
